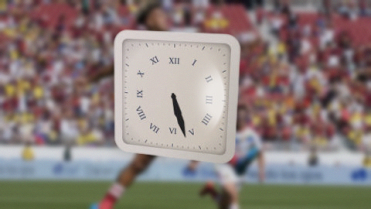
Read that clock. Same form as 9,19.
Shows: 5,27
